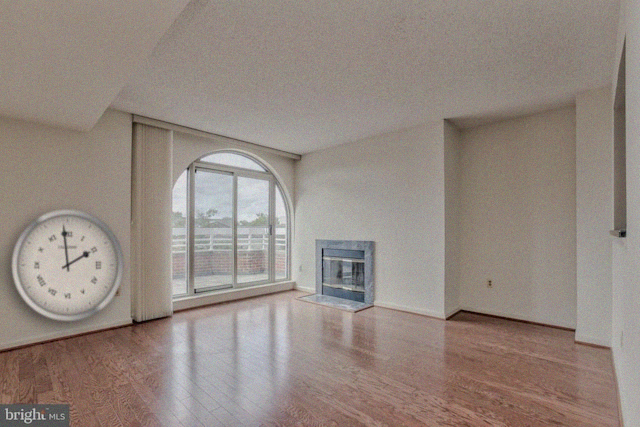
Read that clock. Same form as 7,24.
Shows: 1,59
